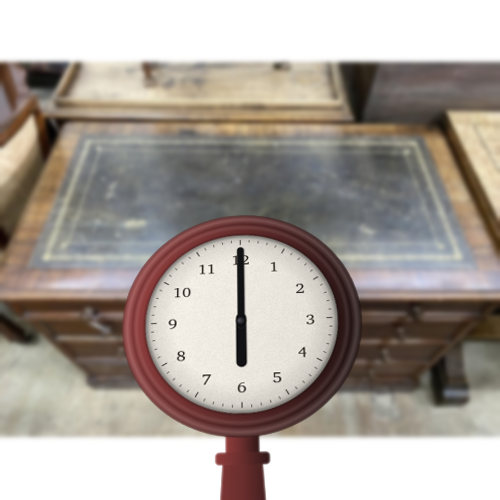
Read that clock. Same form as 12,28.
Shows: 6,00
